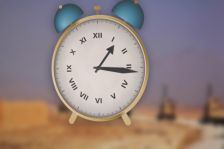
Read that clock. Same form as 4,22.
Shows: 1,16
